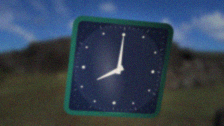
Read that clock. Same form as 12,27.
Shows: 8,00
